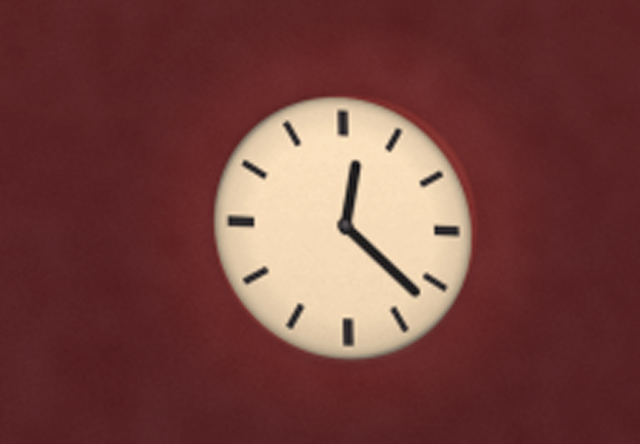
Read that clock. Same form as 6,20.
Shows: 12,22
